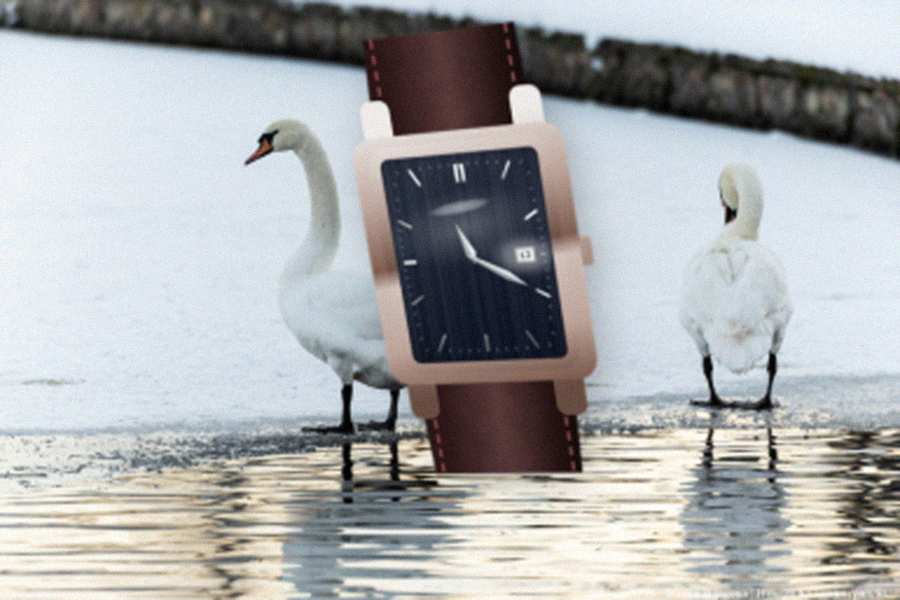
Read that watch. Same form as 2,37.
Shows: 11,20
